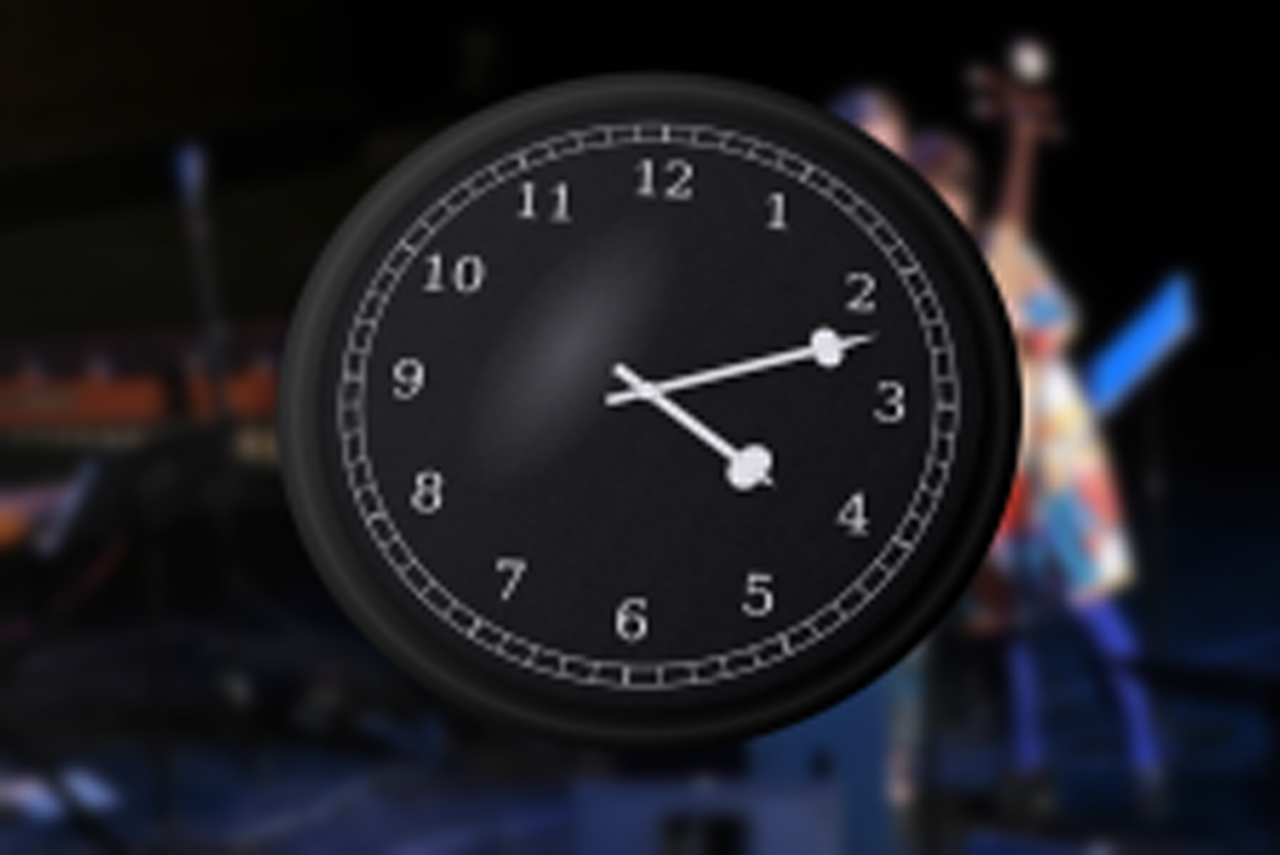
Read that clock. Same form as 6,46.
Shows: 4,12
